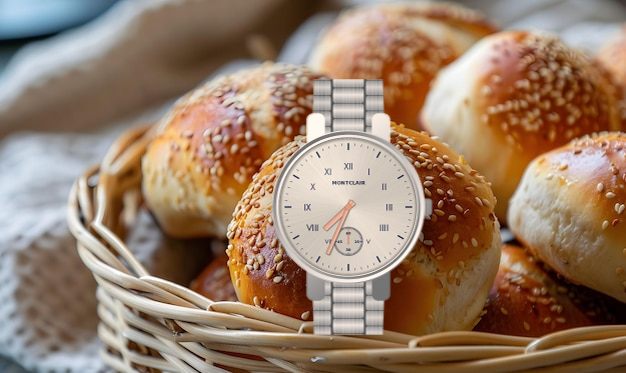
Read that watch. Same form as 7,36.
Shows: 7,34
